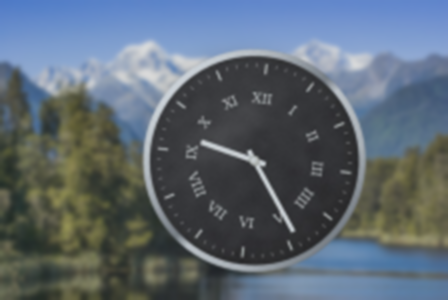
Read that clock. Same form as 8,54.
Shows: 9,24
